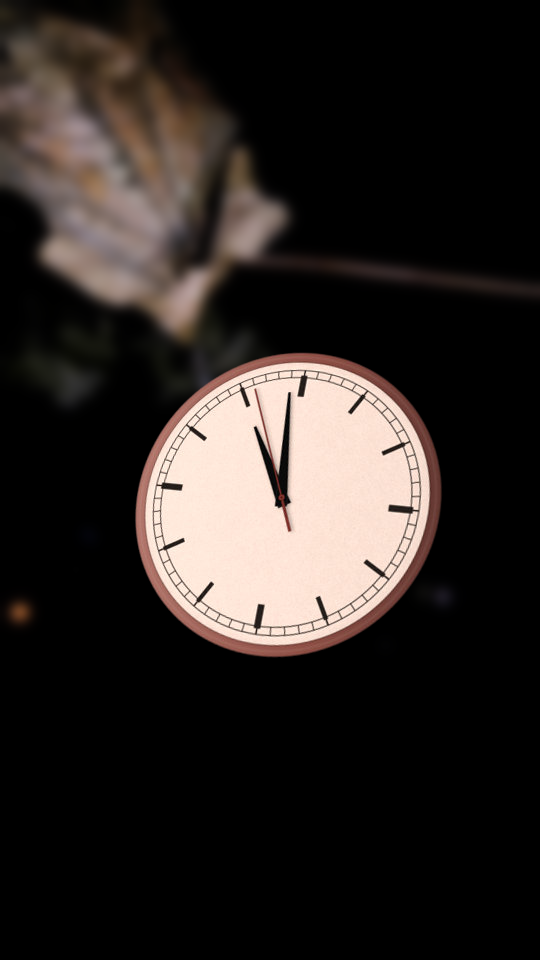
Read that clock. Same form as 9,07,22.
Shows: 10,58,56
